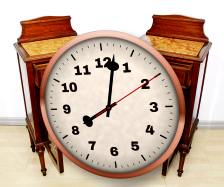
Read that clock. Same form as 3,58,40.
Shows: 8,02,10
